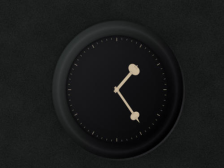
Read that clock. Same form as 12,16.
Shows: 1,24
